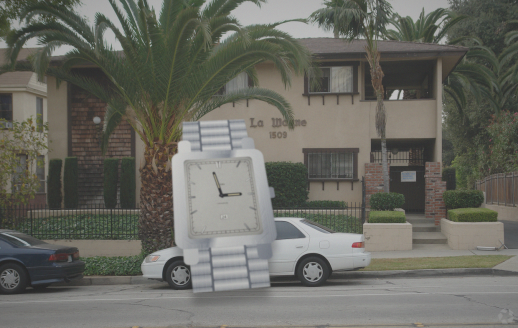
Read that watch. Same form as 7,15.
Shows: 2,58
